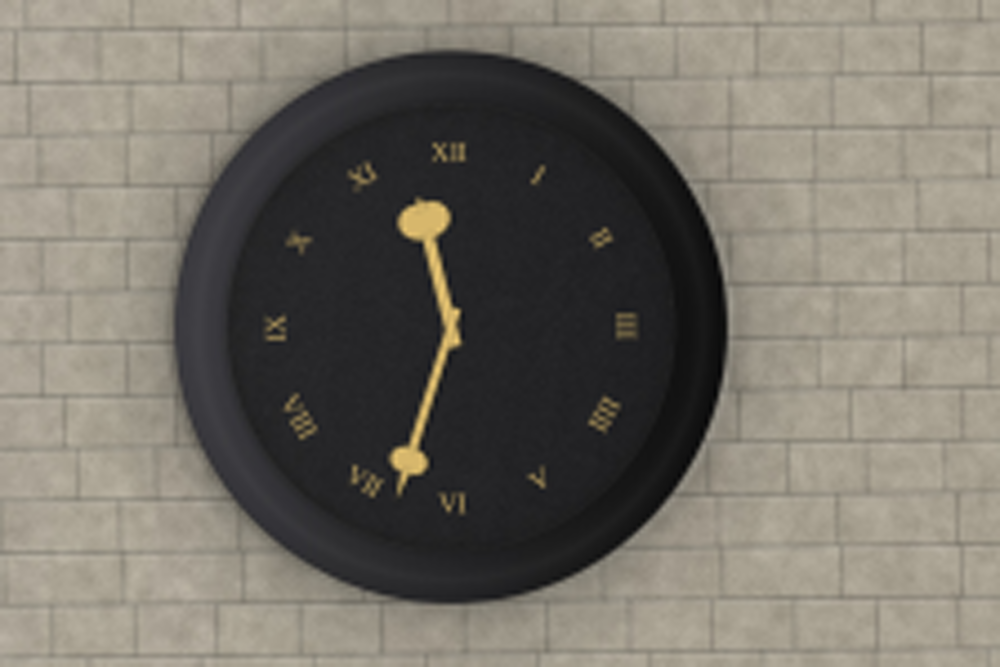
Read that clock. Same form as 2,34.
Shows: 11,33
